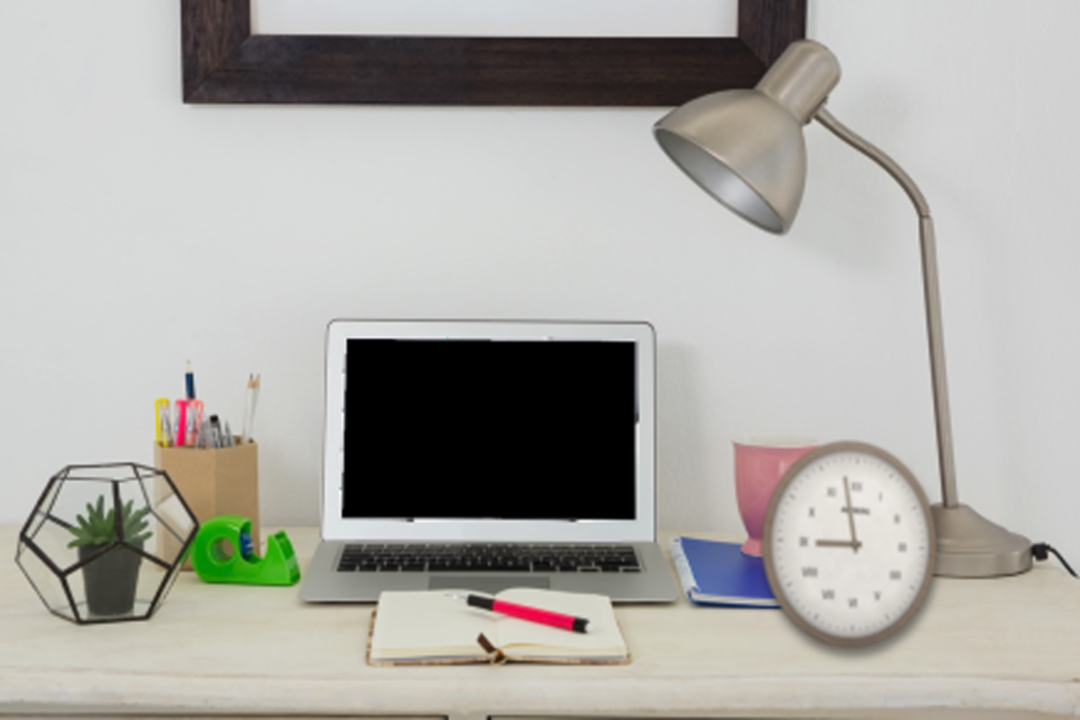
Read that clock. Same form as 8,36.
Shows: 8,58
